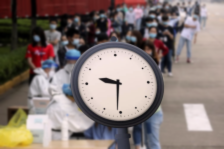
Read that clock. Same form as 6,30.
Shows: 9,31
